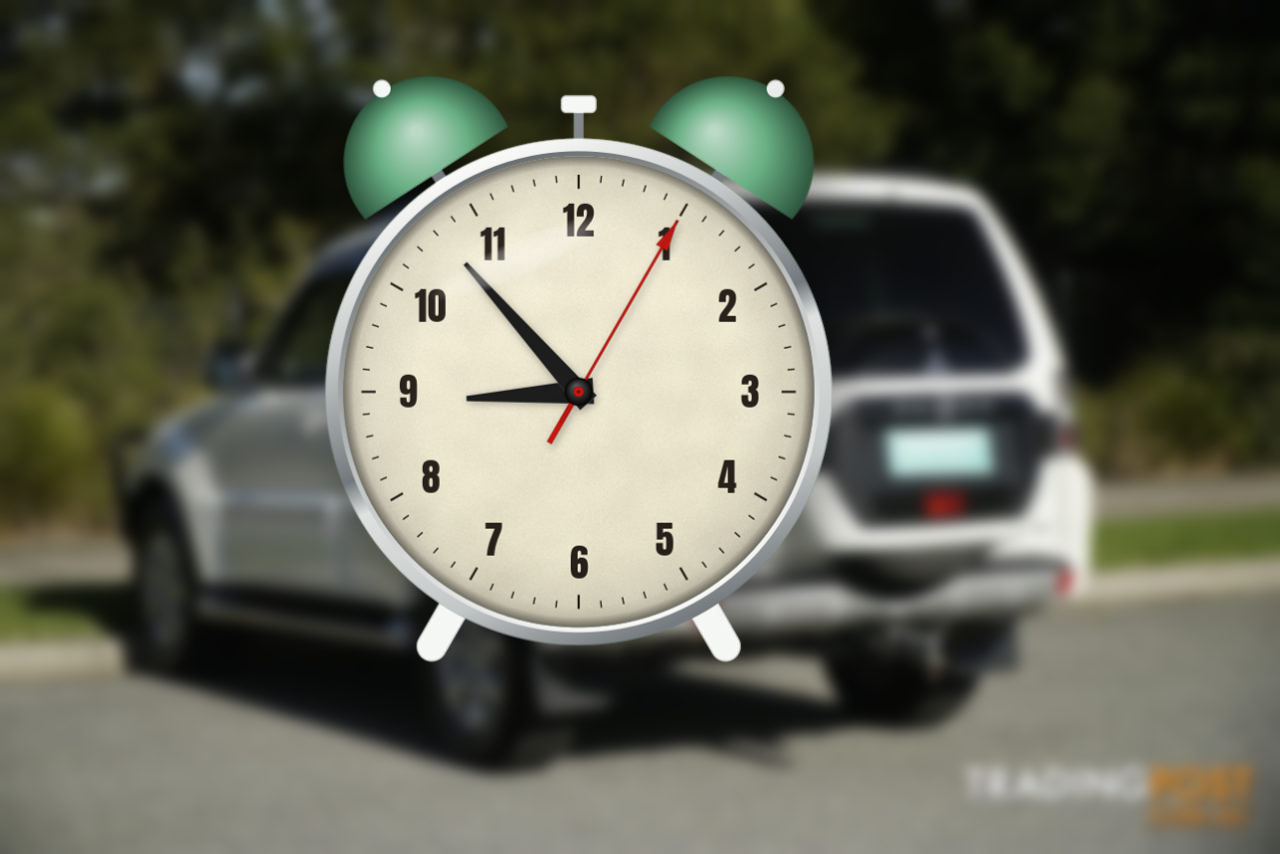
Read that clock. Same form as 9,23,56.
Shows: 8,53,05
